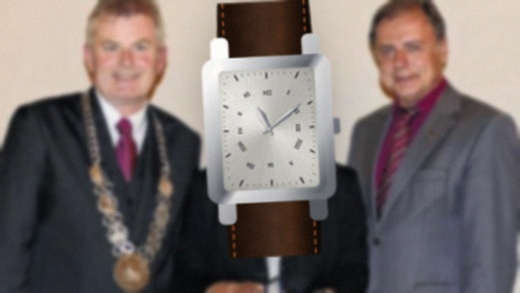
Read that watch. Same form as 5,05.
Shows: 11,09
